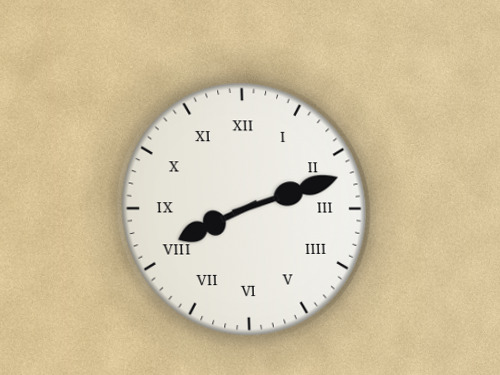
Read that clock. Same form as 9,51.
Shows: 8,12
